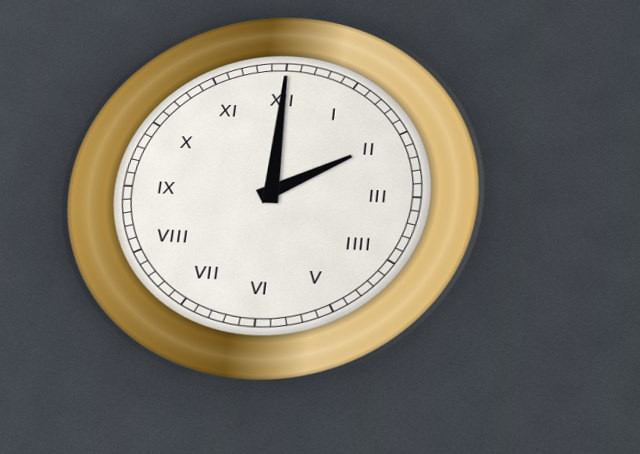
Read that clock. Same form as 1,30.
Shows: 2,00
